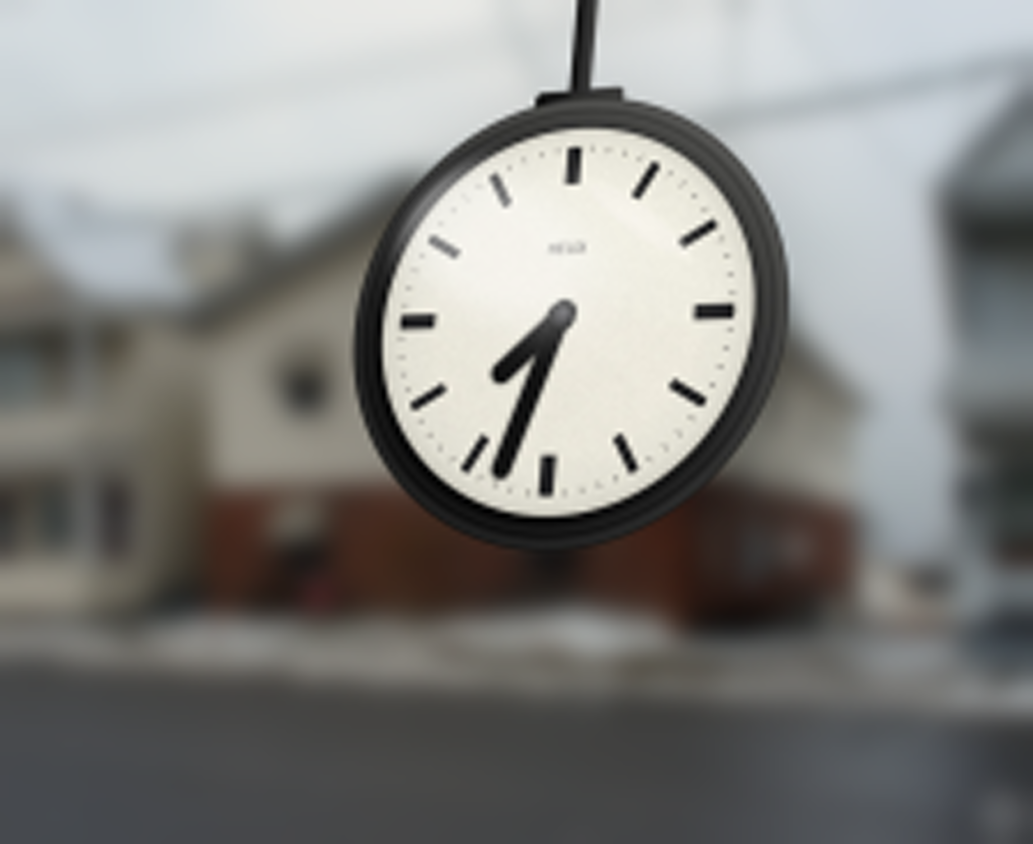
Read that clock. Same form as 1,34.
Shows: 7,33
